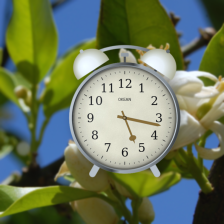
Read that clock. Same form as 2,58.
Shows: 5,17
